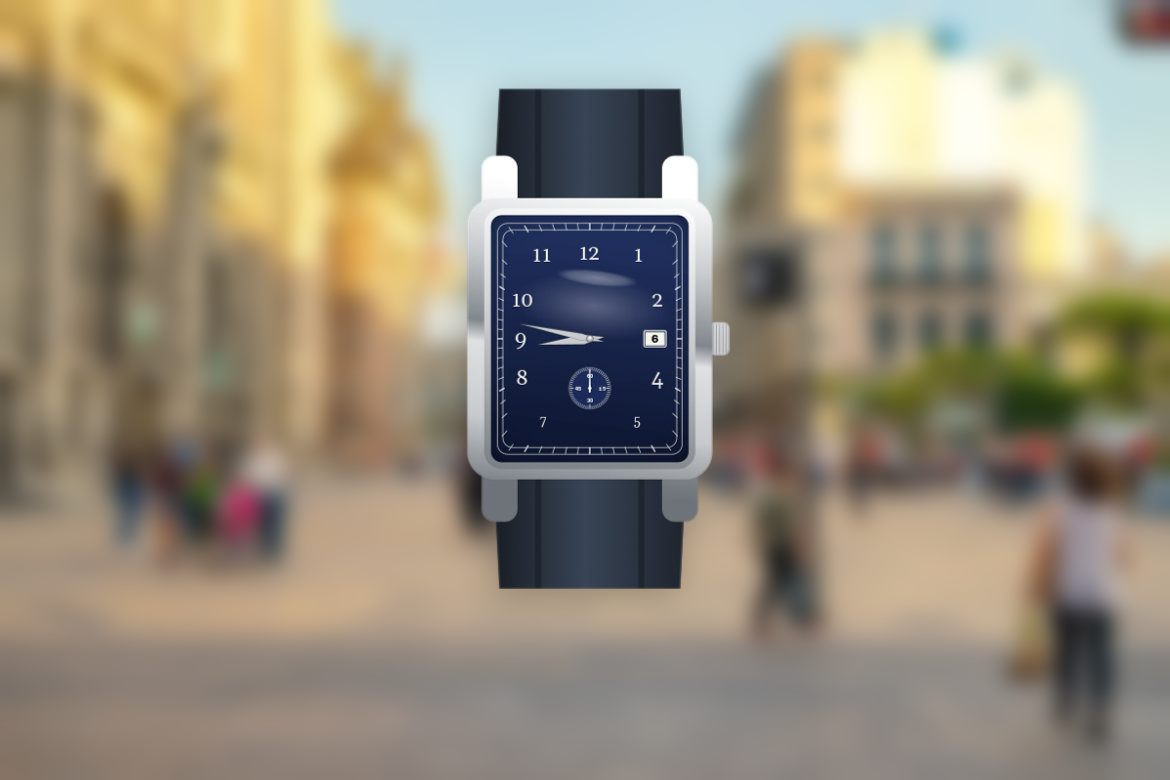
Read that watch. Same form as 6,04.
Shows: 8,47
